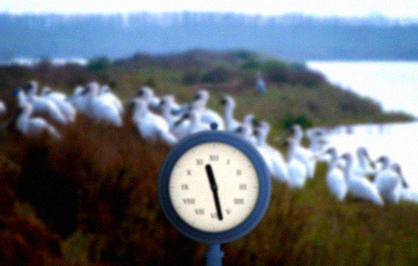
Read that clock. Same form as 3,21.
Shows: 11,28
